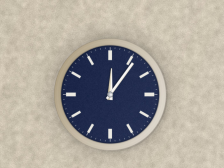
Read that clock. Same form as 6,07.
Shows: 12,06
